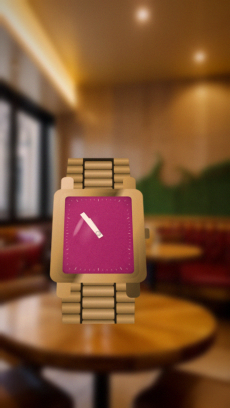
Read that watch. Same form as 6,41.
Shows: 10,54
